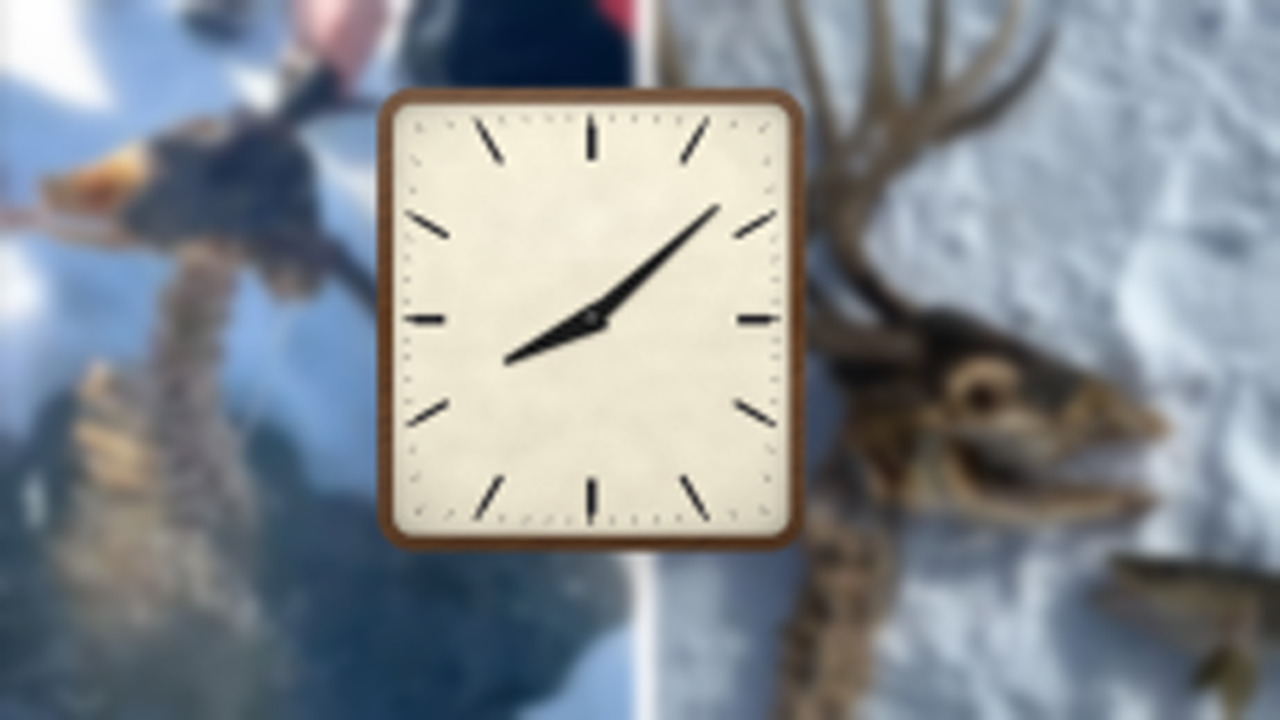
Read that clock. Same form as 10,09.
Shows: 8,08
